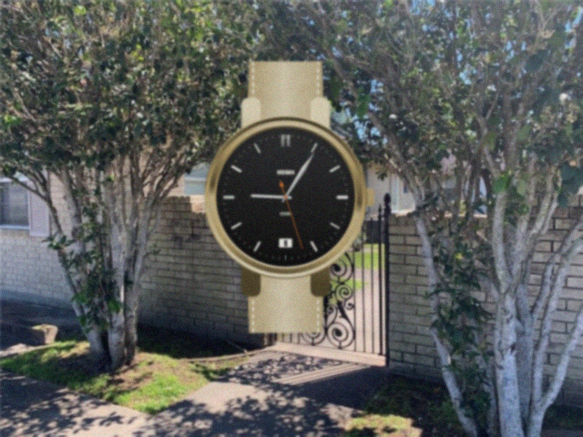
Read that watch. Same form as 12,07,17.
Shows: 9,05,27
